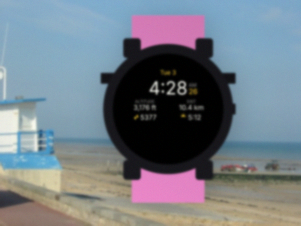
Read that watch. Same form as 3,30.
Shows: 4,28
